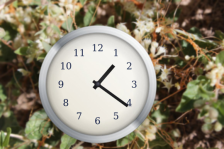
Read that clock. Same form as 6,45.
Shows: 1,21
